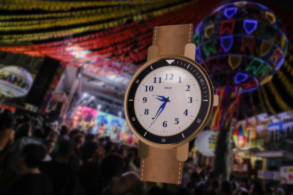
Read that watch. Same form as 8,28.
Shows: 9,35
